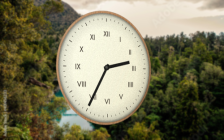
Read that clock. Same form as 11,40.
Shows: 2,35
